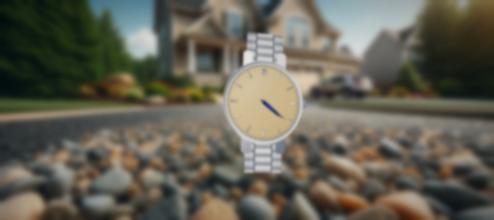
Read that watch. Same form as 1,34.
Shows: 4,21
